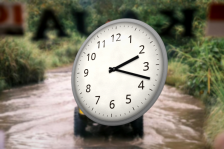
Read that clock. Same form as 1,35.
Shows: 2,18
